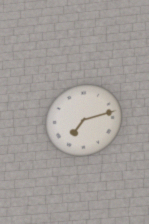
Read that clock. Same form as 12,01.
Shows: 7,13
